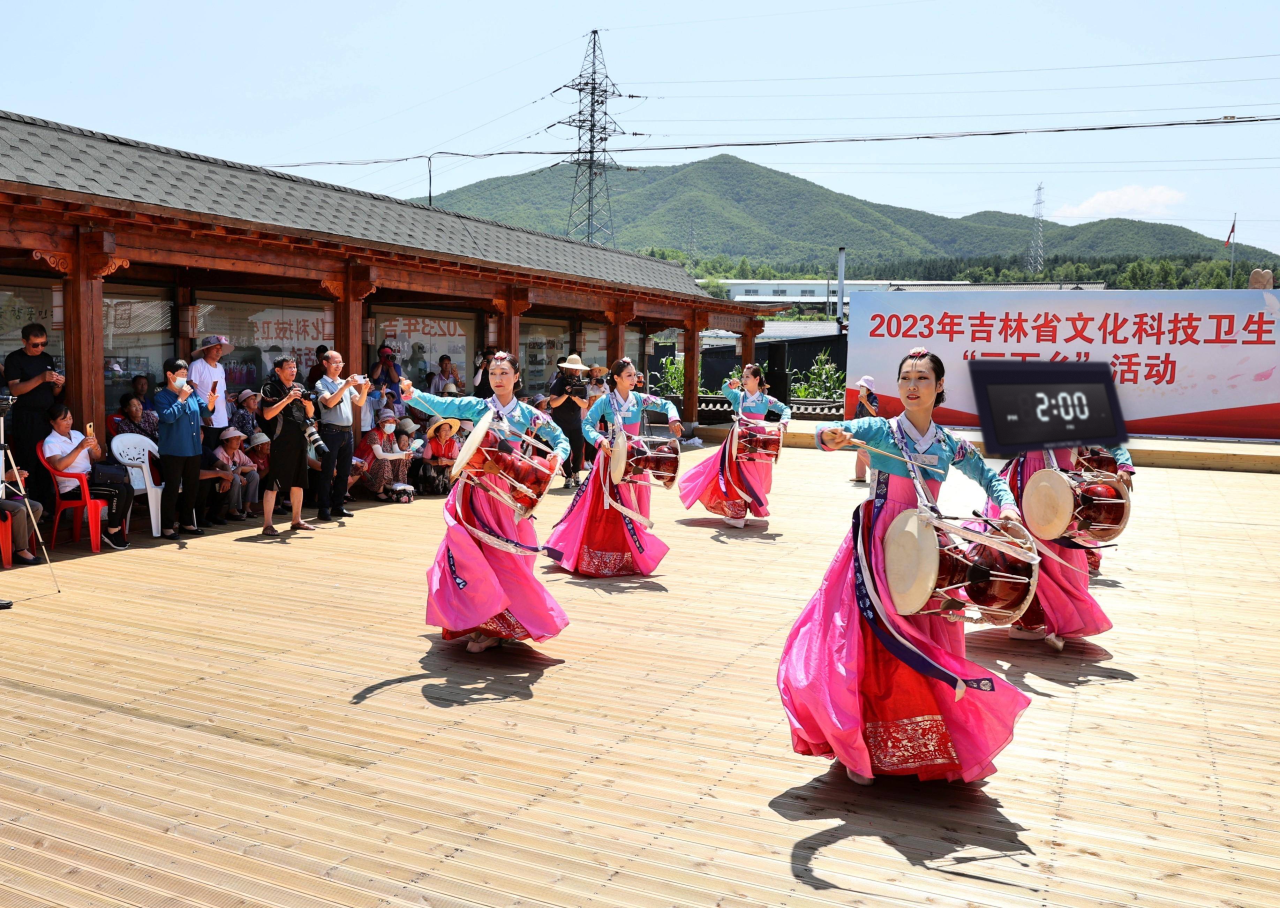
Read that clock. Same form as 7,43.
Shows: 2,00
